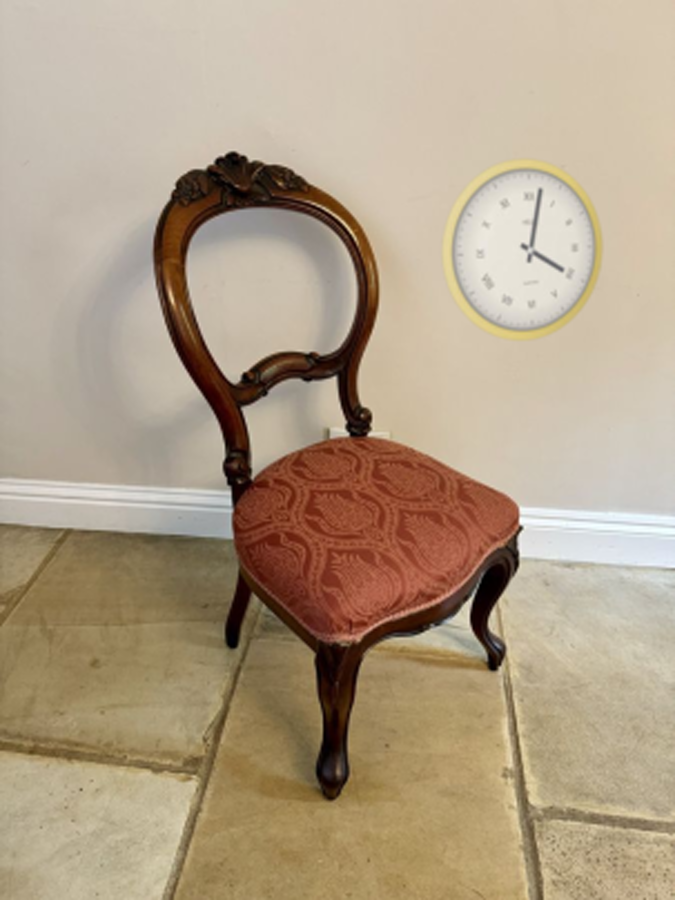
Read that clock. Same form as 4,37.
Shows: 4,02
